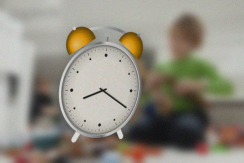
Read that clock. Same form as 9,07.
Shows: 8,20
